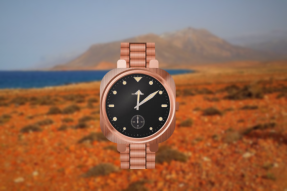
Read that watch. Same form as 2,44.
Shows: 12,09
